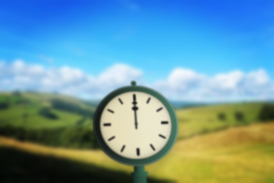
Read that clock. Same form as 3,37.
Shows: 12,00
